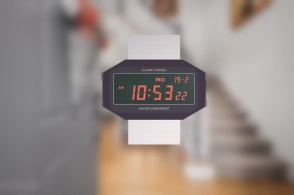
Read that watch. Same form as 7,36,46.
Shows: 10,53,22
